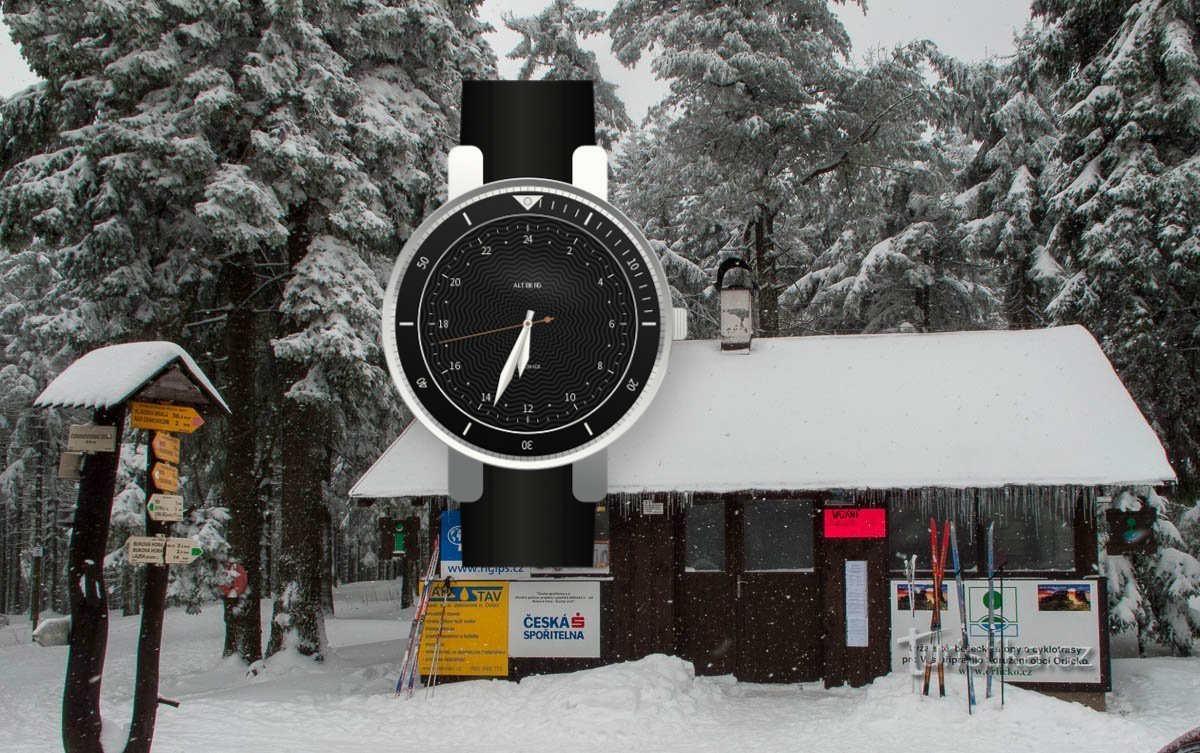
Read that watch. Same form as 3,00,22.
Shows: 12,33,43
